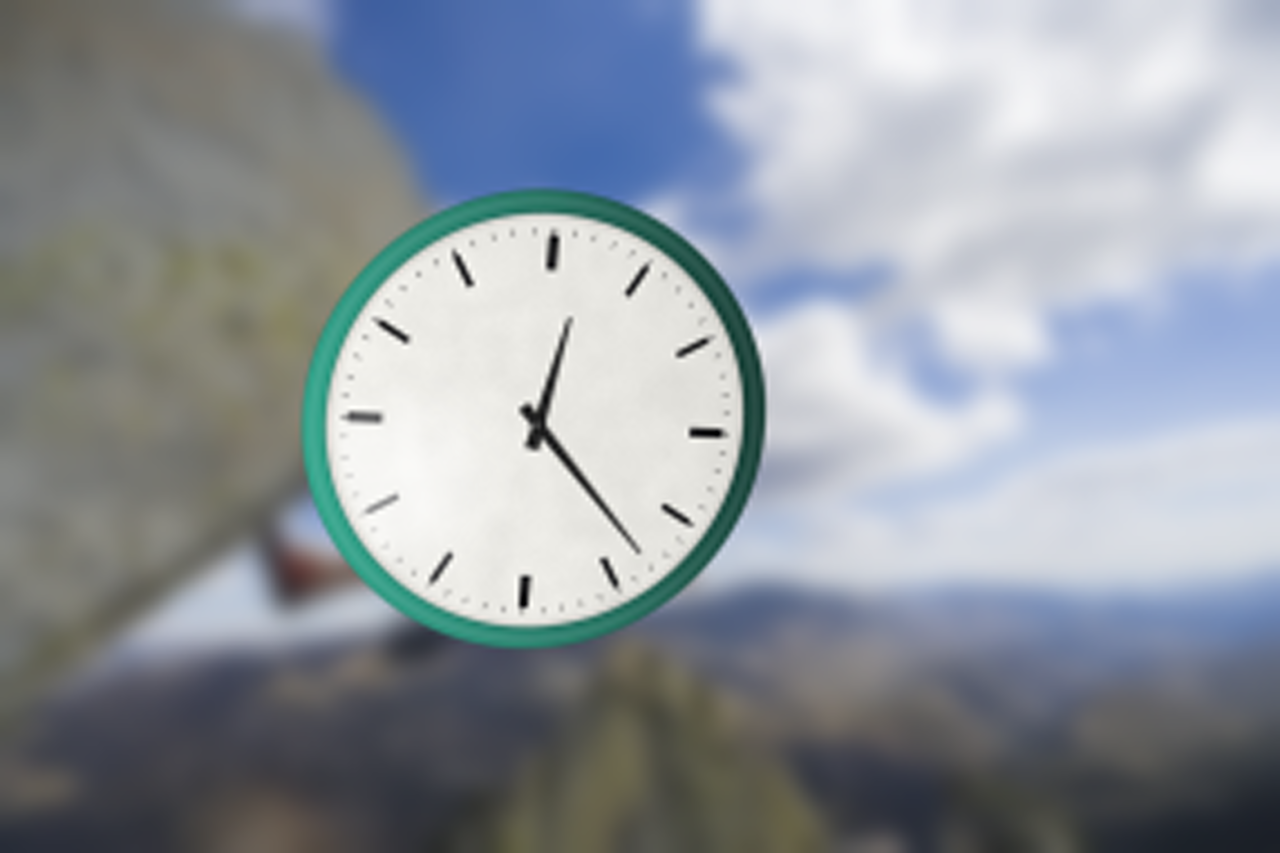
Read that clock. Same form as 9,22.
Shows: 12,23
